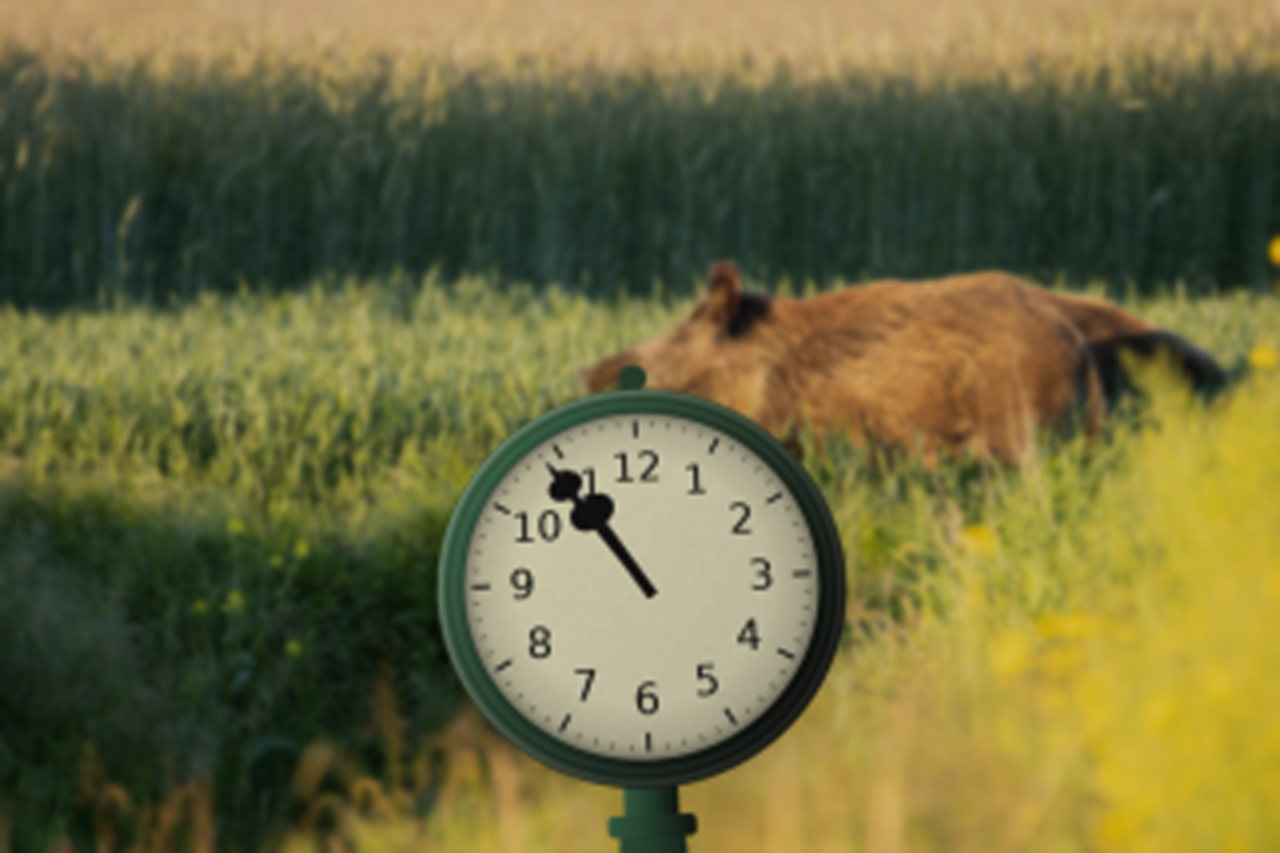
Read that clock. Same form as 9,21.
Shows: 10,54
